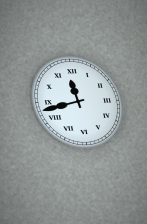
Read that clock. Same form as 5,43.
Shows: 11,43
